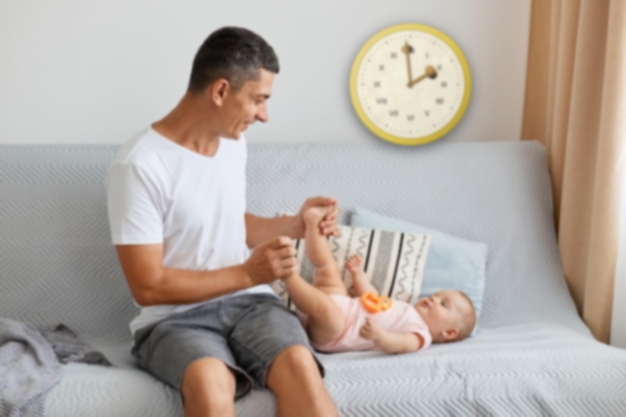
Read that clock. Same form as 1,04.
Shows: 1,59
